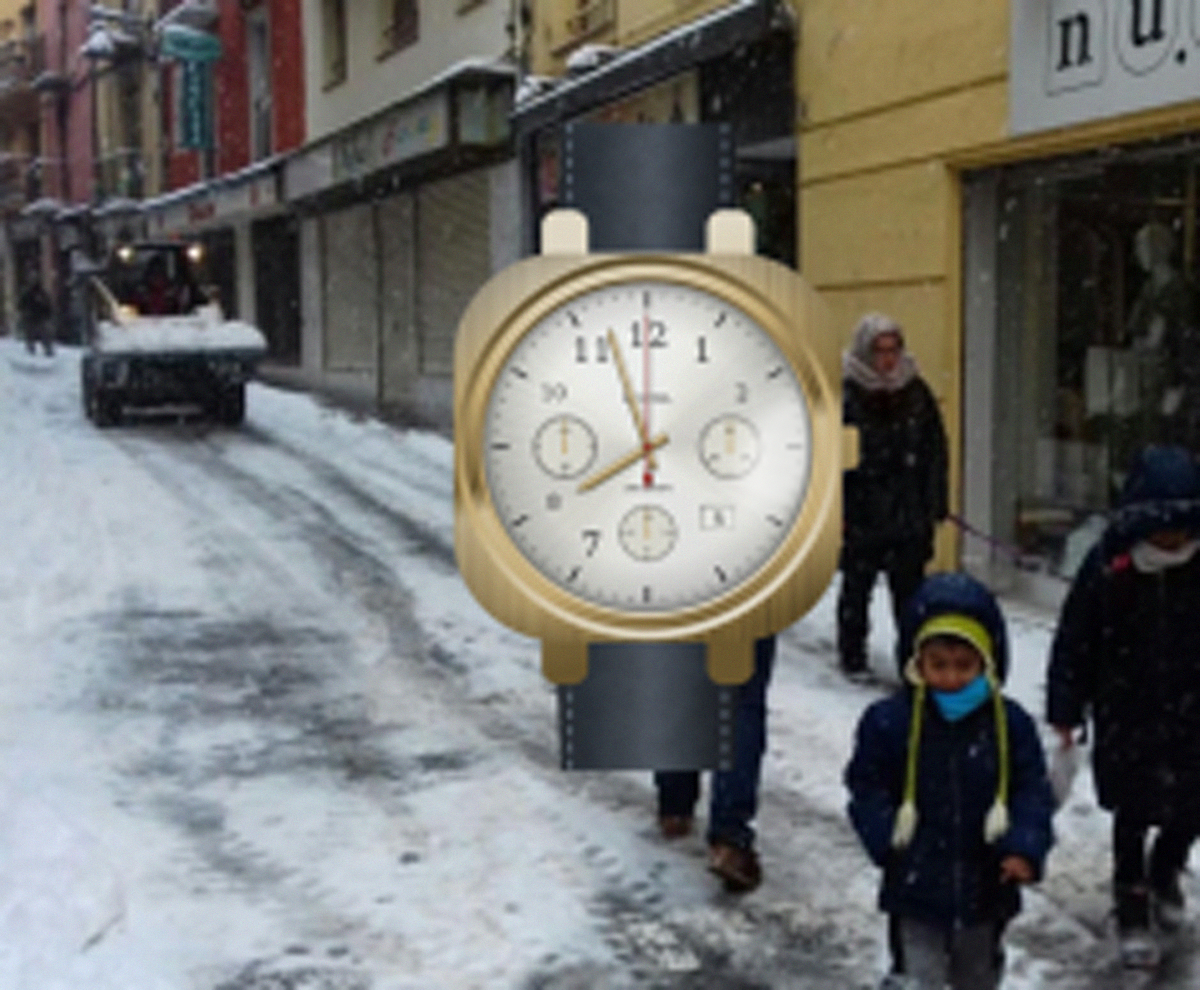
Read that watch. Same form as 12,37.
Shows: 7,57
